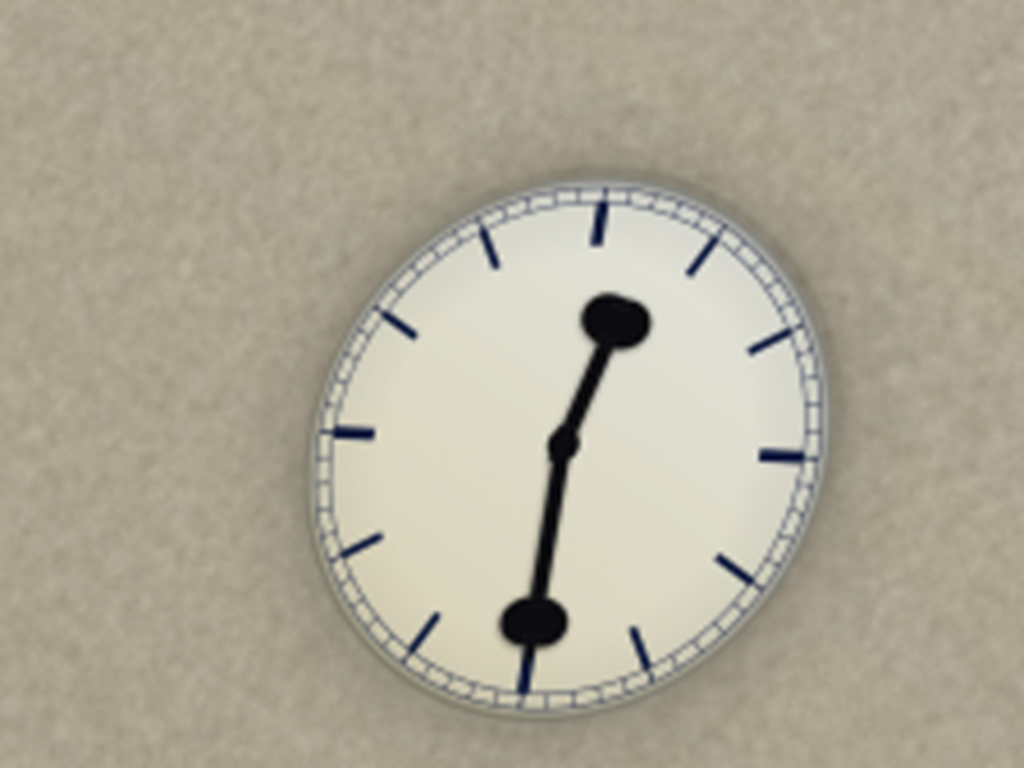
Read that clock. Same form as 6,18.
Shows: 12,30
